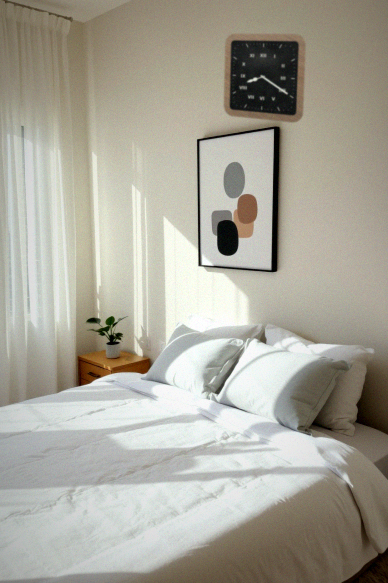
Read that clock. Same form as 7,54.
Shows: 8,20
